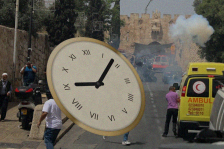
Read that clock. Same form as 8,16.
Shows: 9,08
